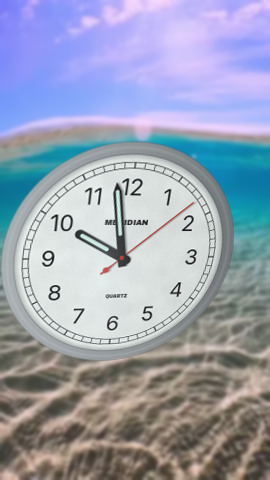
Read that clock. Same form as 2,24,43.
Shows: 9,58,08
